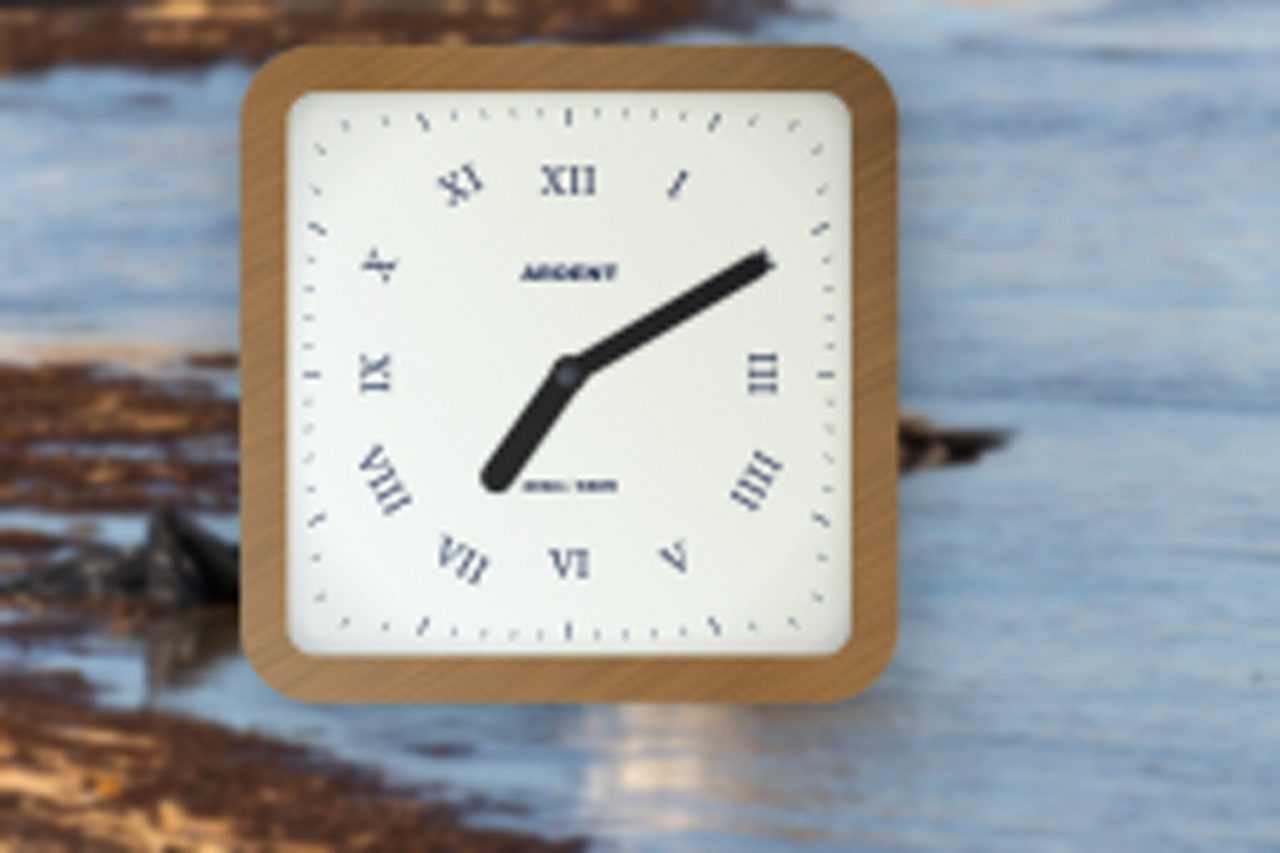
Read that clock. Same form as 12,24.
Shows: 7,10
